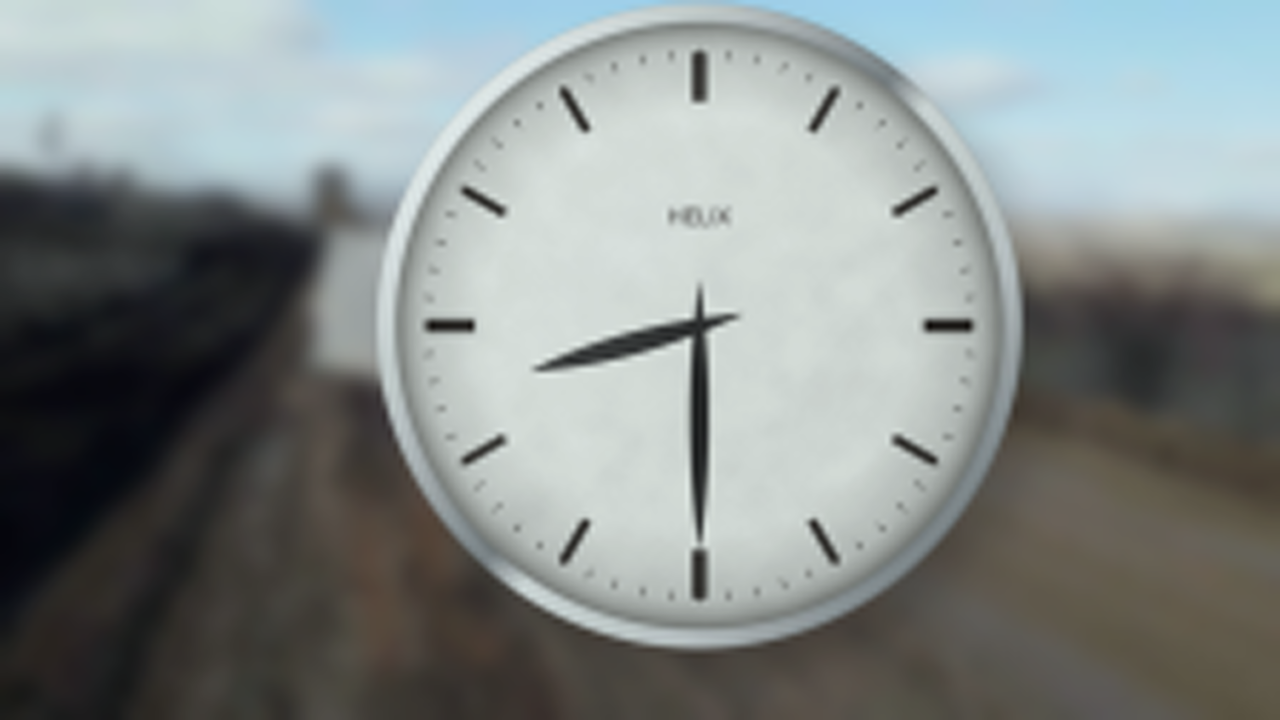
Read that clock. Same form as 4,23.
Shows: 8,30
